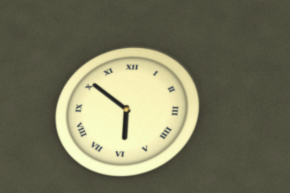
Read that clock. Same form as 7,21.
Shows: 5,51
